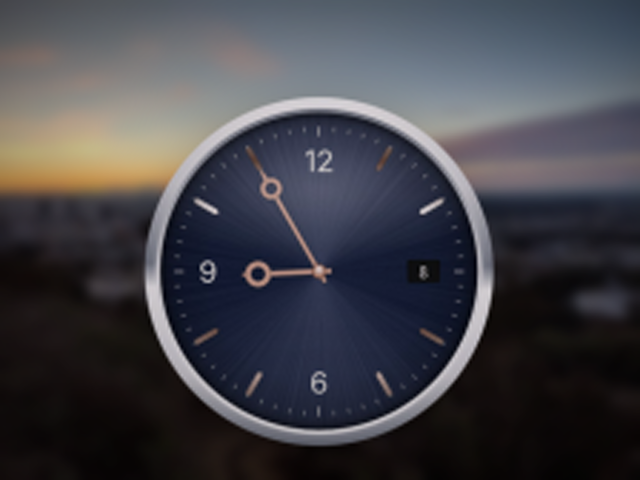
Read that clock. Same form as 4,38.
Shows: 8,55
